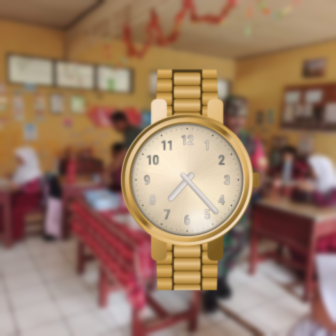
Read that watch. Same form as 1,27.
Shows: 7,23
